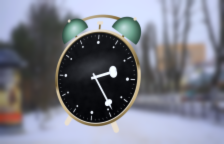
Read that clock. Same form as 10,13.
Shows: 2,24
